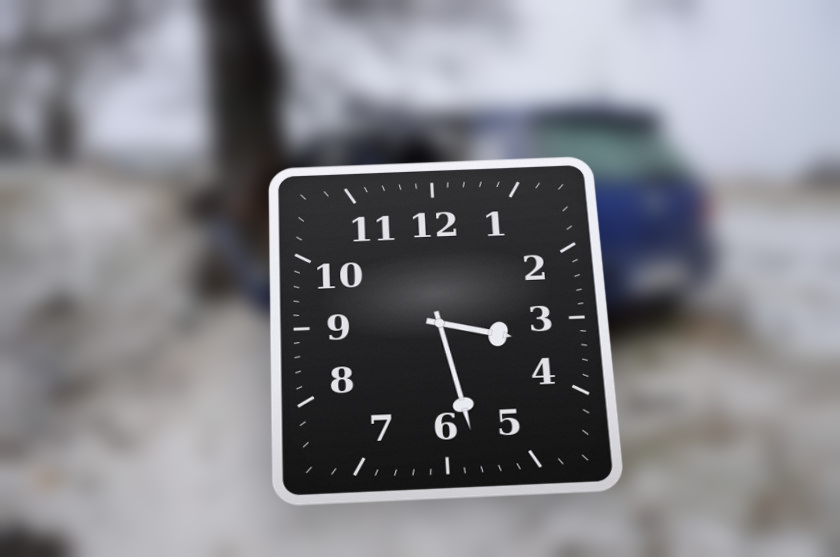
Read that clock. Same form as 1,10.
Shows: 3,28
